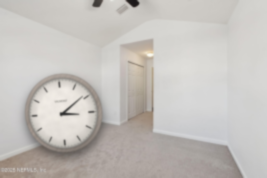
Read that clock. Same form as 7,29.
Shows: 3,09
